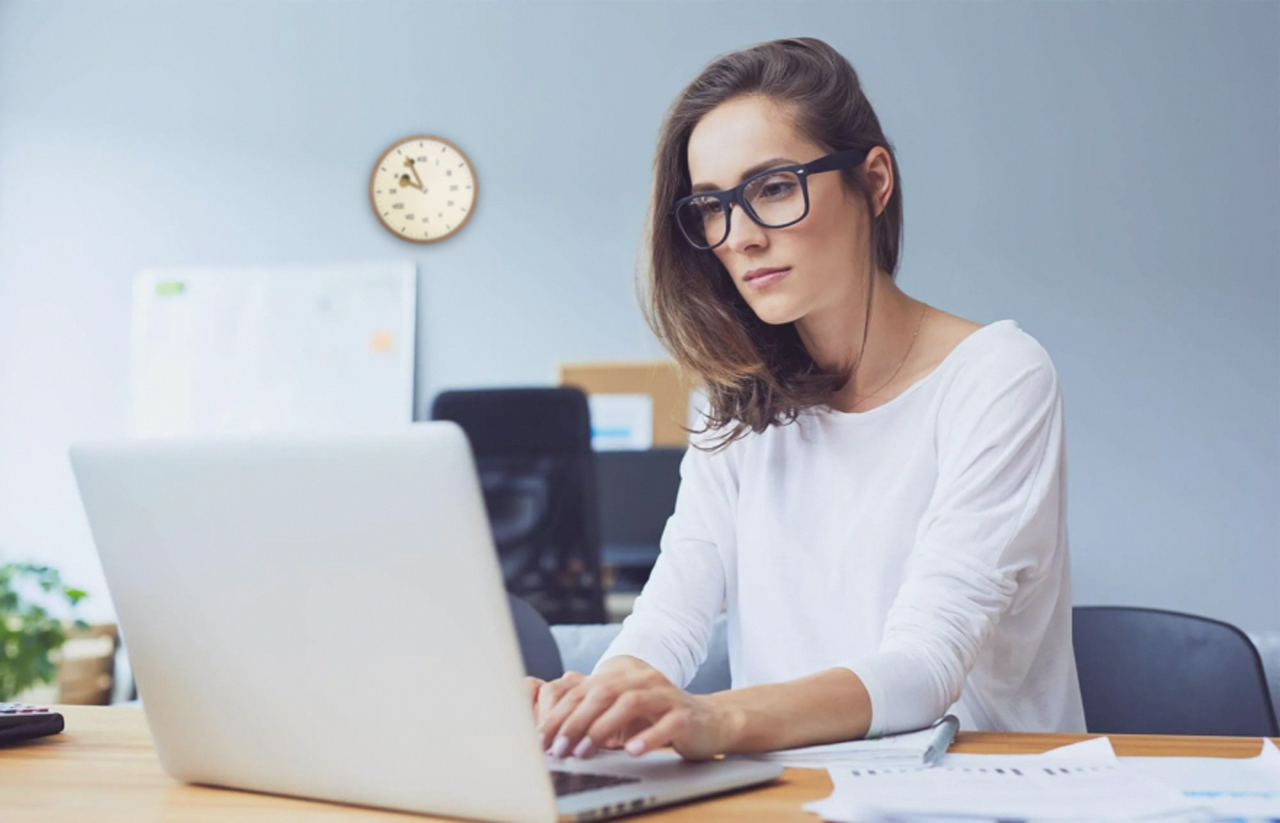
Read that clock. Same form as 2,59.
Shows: 9,56
